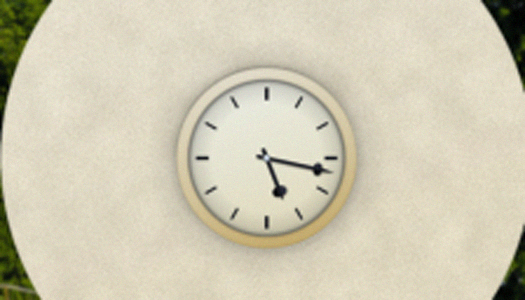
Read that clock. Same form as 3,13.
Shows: 5,17
